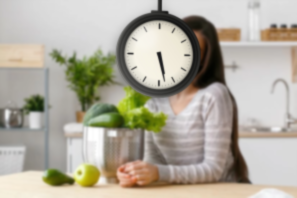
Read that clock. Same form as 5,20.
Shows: 5,28
